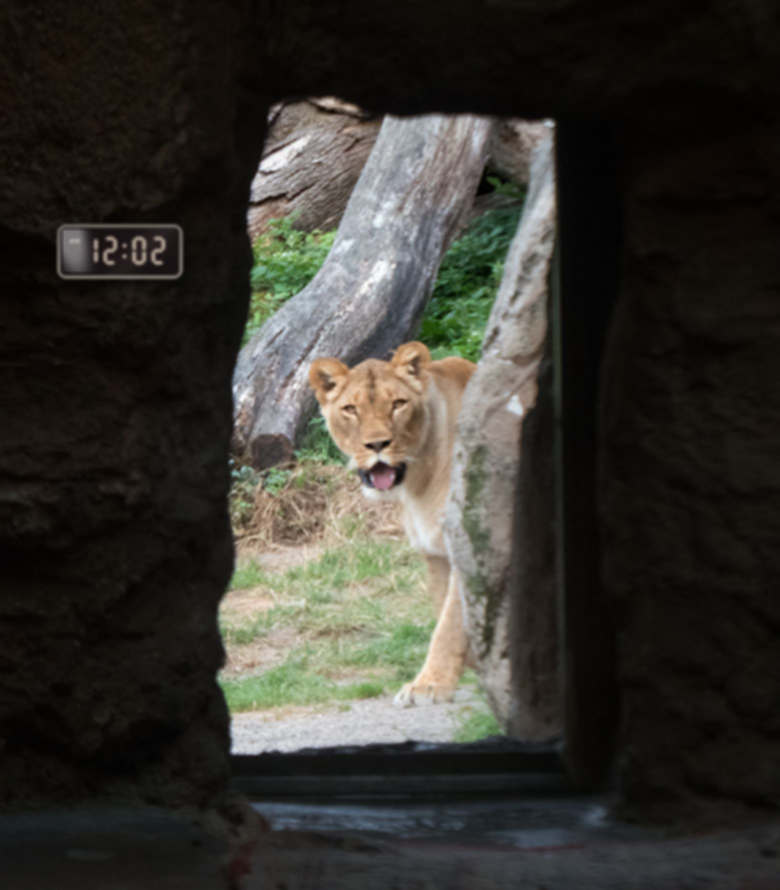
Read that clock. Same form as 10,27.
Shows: 12,02
